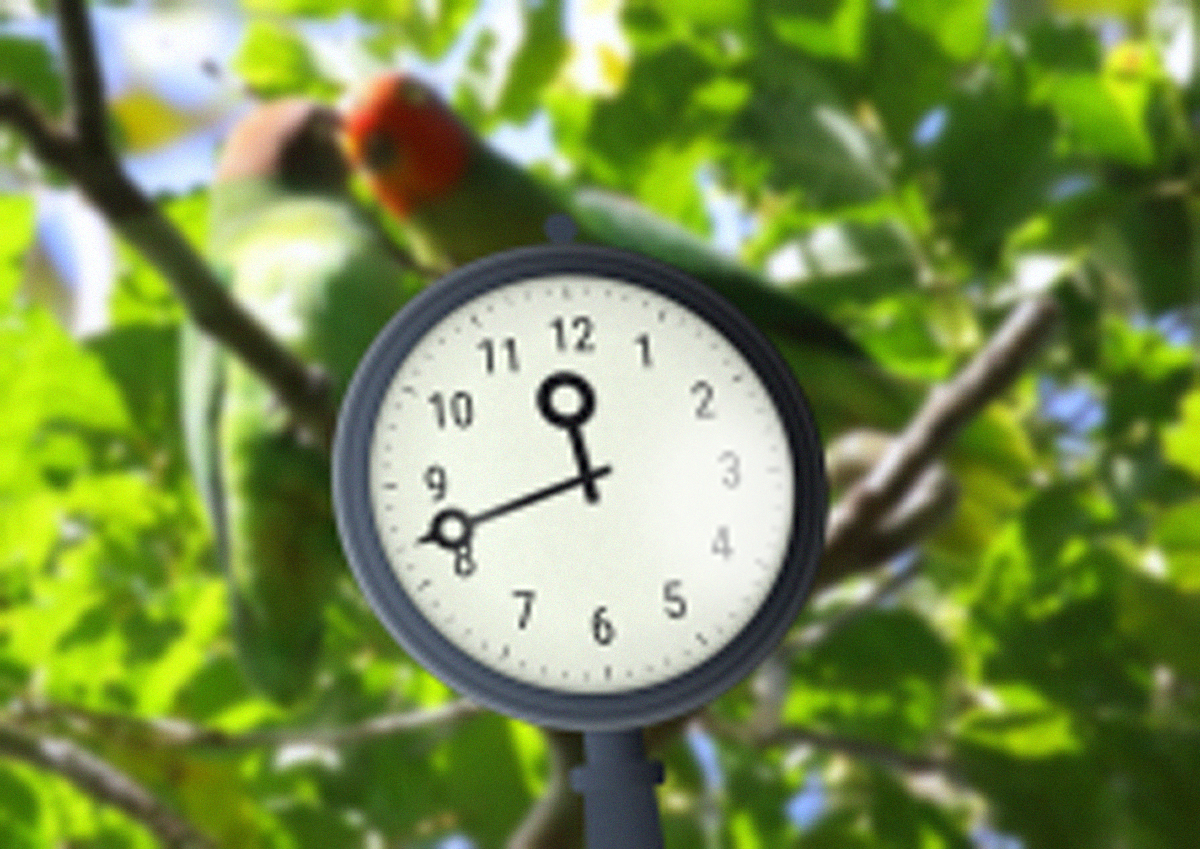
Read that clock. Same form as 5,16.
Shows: 11,42
